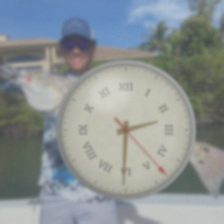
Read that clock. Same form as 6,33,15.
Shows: 2,30,23
